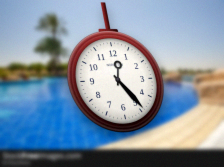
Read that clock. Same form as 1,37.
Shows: 12,24
